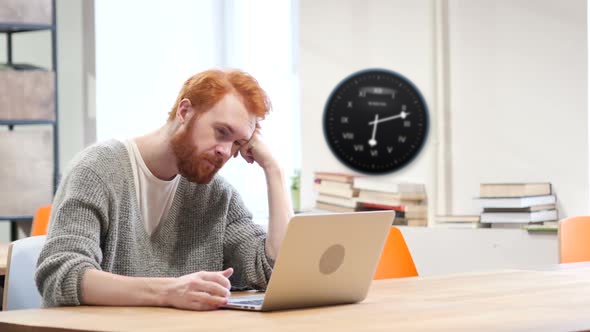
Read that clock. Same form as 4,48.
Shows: 6,12
